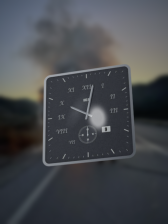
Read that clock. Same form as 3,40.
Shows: 10,02
